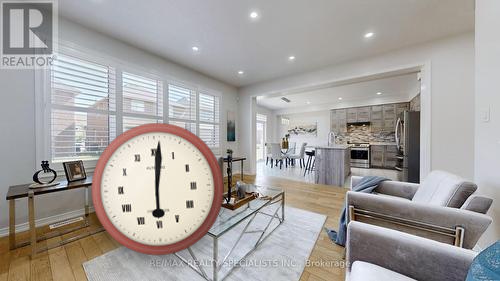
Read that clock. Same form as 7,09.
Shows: 6,01
